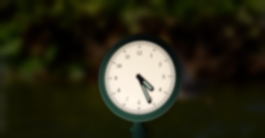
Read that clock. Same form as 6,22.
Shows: 4,26
